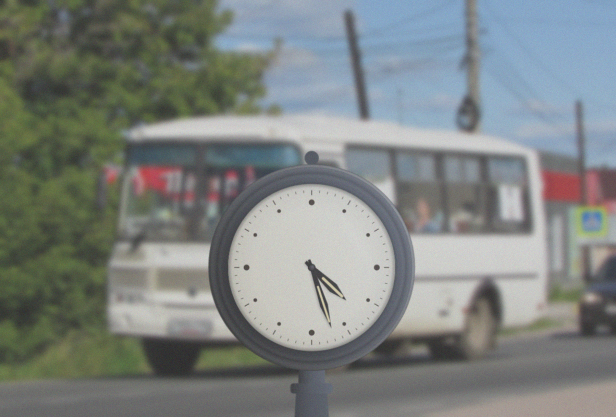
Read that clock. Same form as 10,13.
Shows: 4,27
